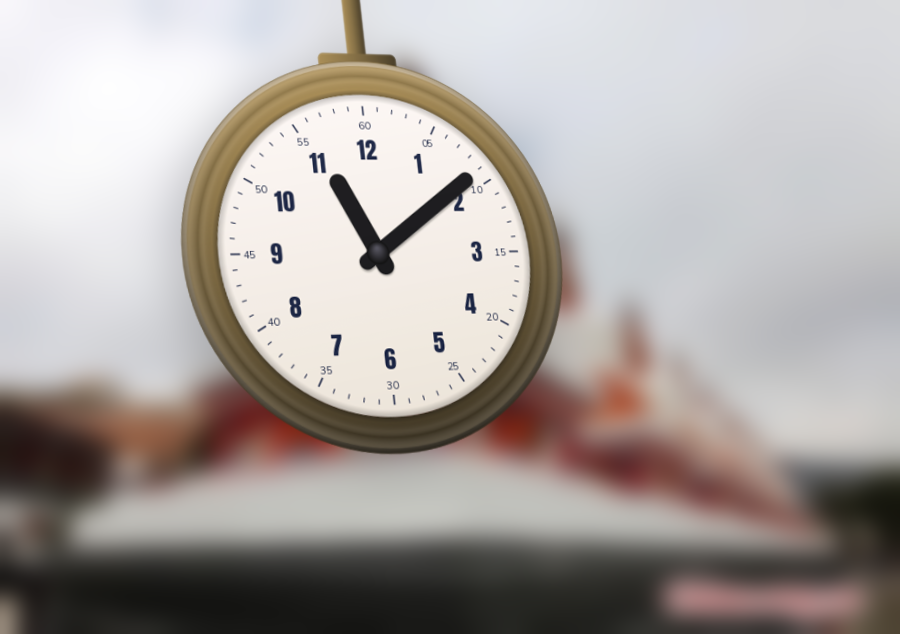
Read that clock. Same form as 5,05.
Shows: 11,09
